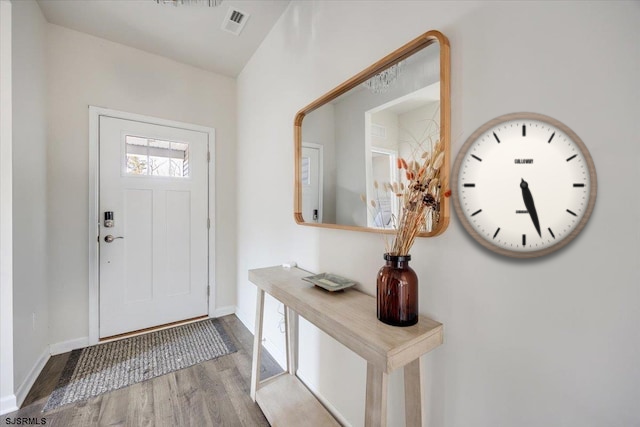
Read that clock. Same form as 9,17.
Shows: 5,27
